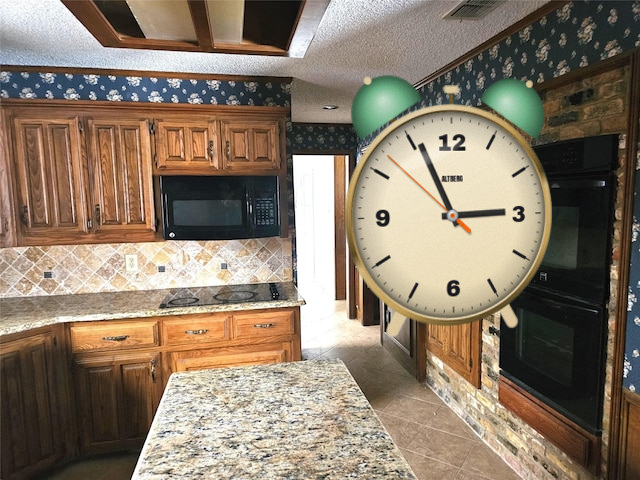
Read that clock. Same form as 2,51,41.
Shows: 2,55,52
